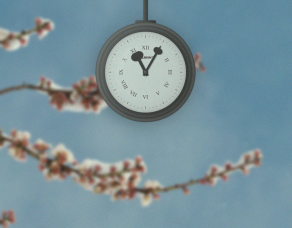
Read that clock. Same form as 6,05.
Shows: 11,05
